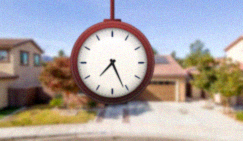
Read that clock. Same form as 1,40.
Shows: 7,26
